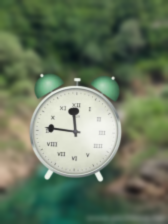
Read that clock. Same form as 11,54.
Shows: 11,46
